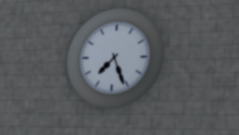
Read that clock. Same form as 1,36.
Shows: 7,26
